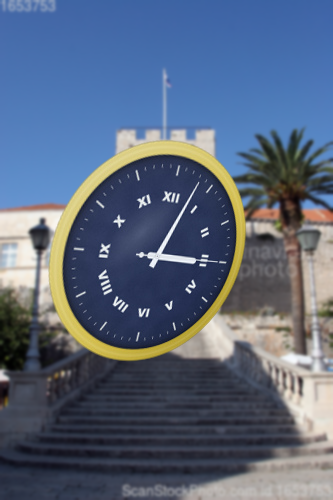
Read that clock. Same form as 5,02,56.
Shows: 3,03,15
